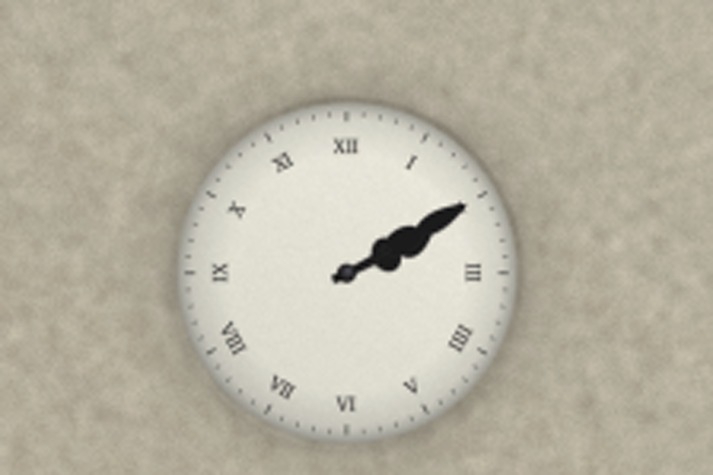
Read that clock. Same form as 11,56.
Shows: 2,10
